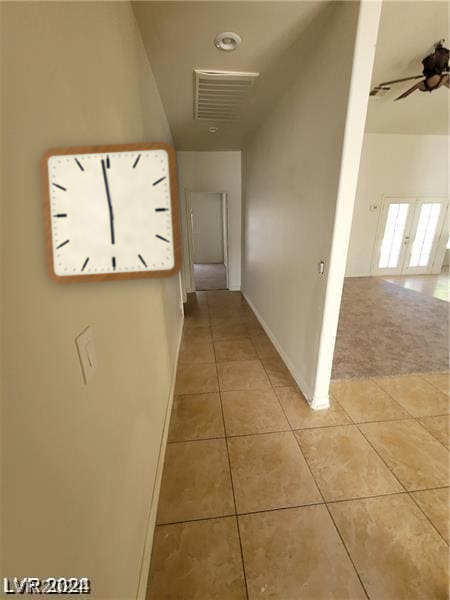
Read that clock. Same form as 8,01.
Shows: 5,59
